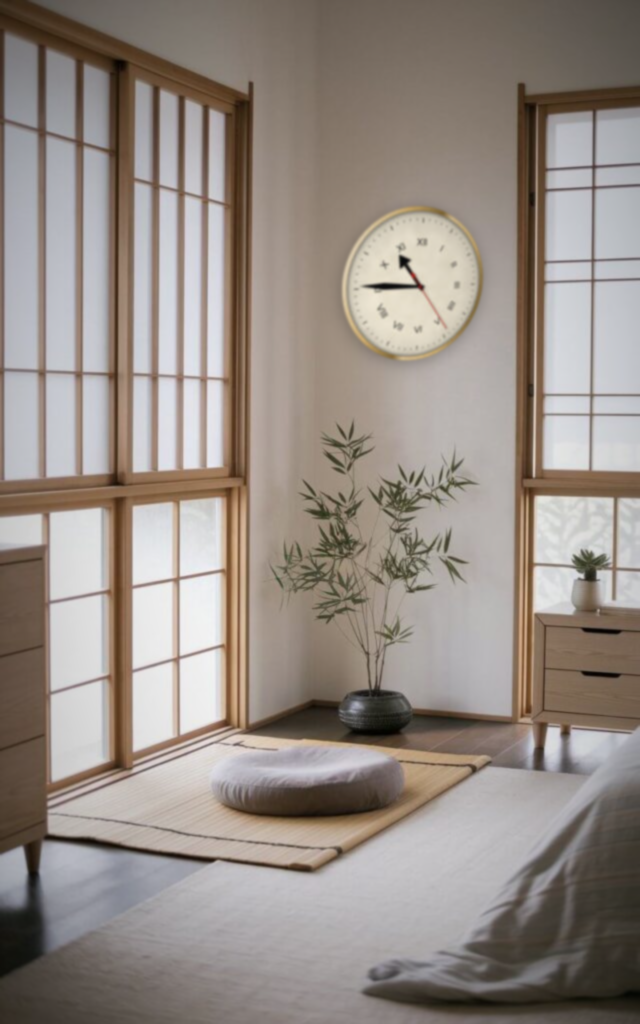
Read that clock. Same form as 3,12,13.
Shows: 10,45,24
